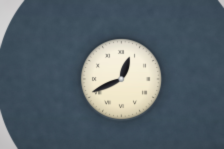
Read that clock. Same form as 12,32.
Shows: 12,41
